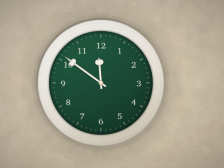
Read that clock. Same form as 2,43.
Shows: 11,51
